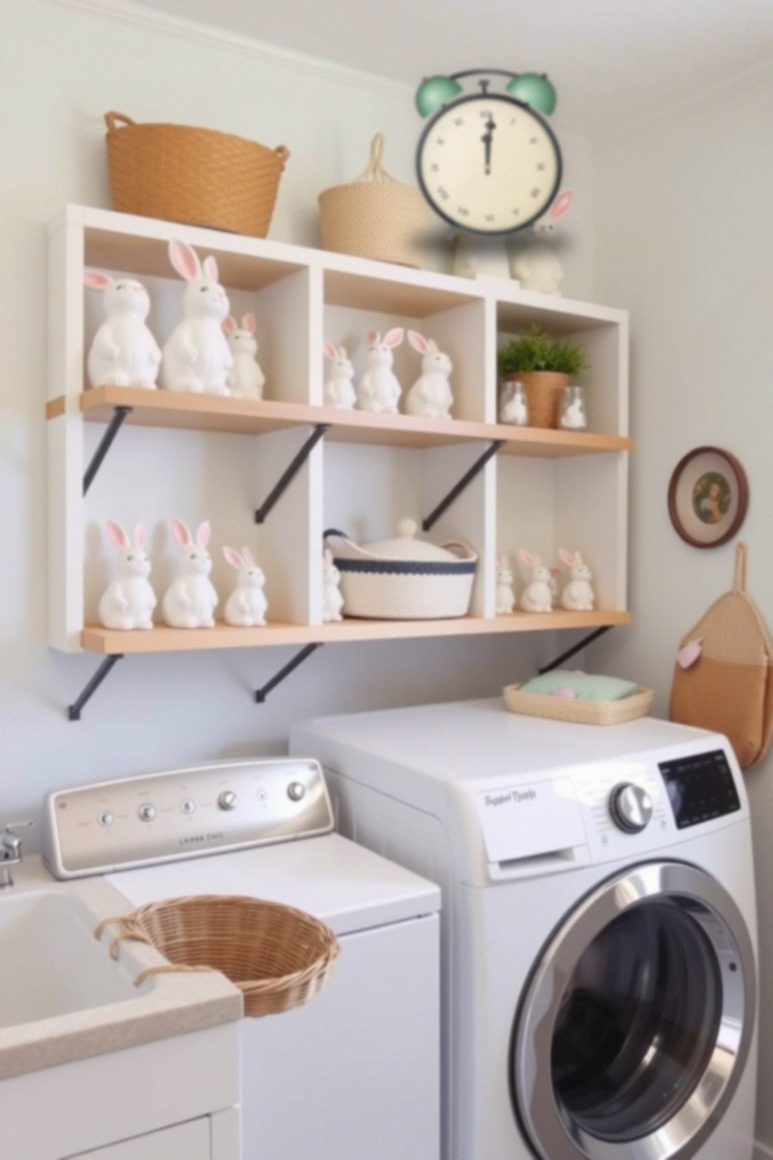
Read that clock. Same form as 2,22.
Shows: 12,01
